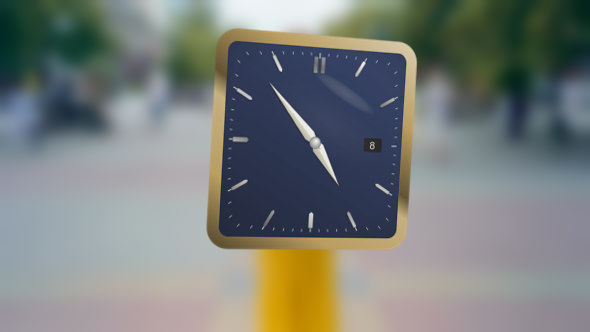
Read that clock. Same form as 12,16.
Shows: 4,53
